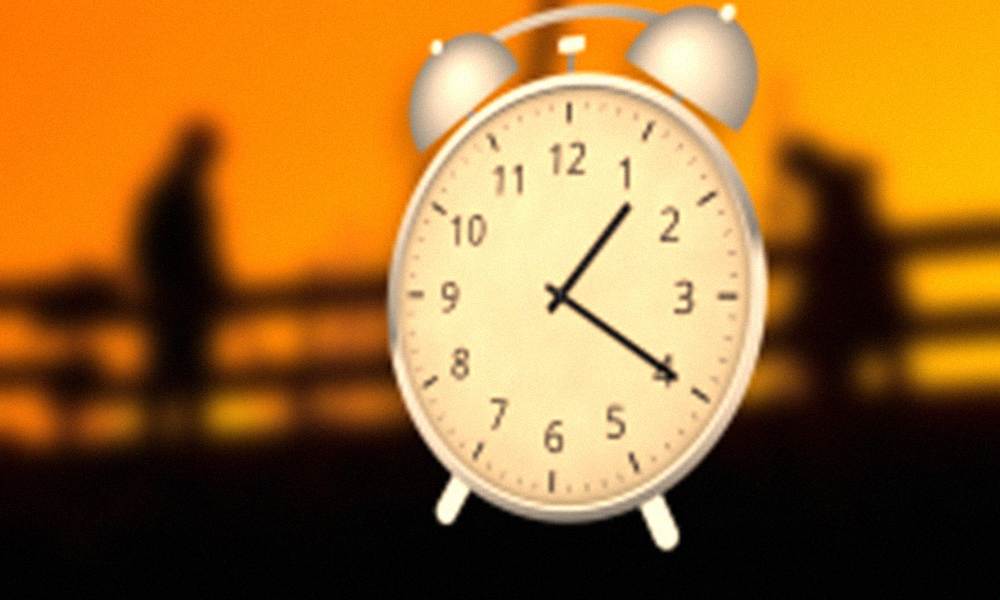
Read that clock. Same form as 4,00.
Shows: 1,20
